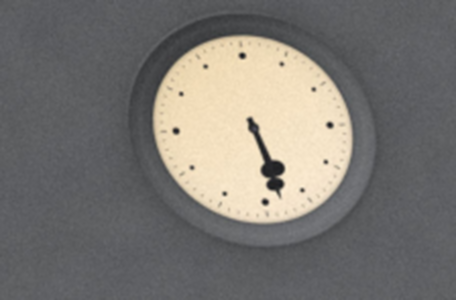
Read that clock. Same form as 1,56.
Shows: 5,28
